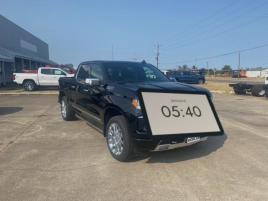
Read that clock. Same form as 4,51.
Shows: 5,40
